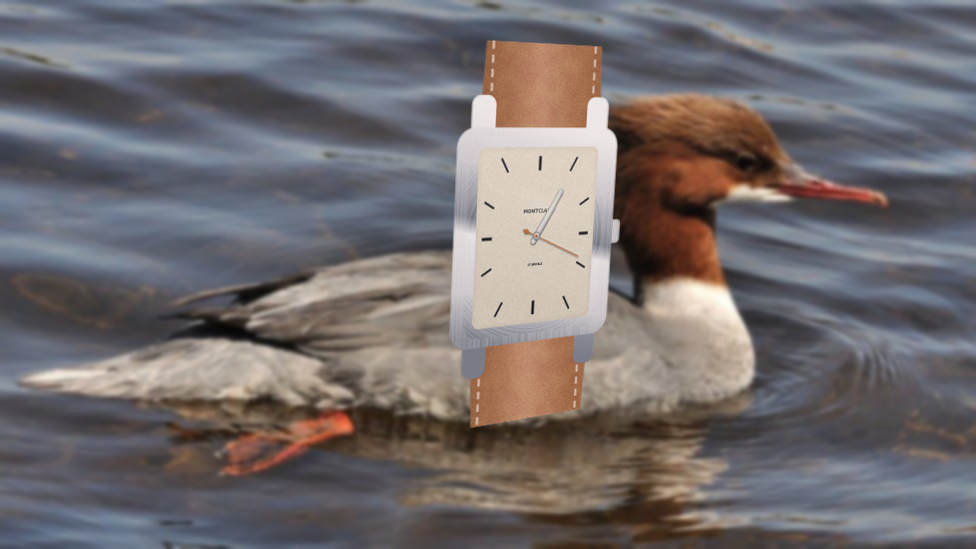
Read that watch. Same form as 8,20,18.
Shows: 1,05,19
